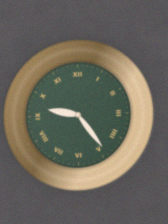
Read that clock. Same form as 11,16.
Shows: 9,24
